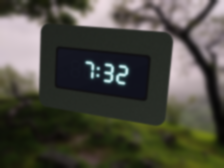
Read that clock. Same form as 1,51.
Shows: 7,32
